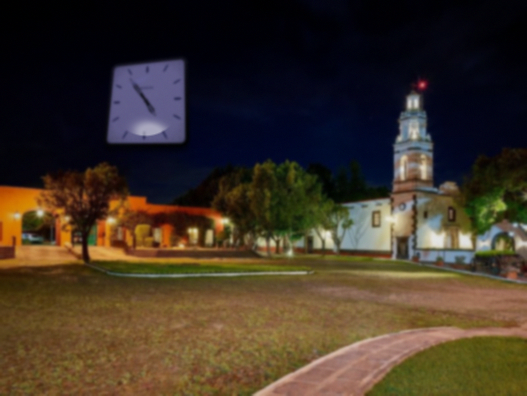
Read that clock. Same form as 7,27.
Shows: 4,54
